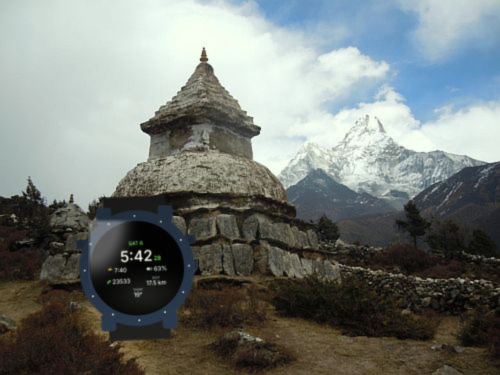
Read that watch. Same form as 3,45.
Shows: 5,42
